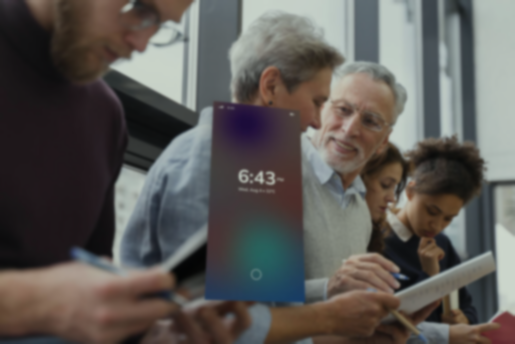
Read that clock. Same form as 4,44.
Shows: 6,43
